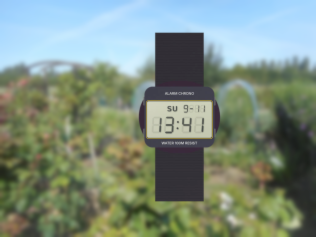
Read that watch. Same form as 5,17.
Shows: 13,41
